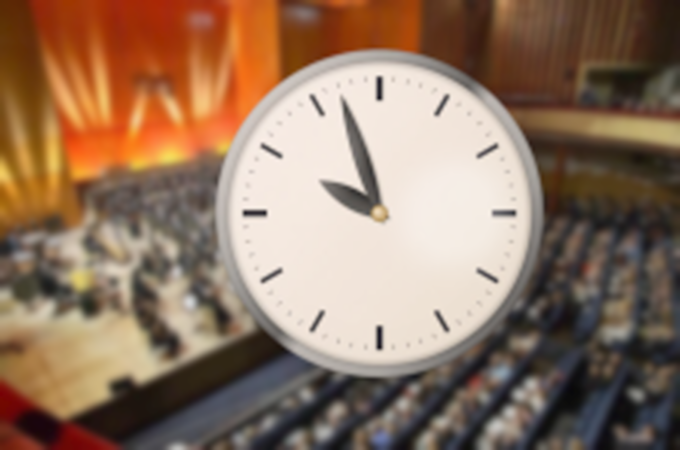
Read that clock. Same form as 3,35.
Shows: 9,57
